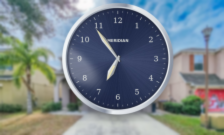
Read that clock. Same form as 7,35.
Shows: 6,54
